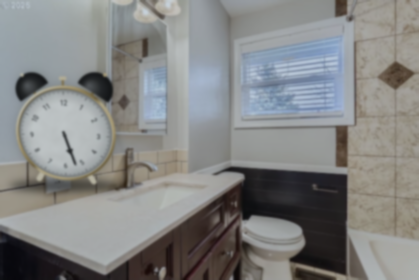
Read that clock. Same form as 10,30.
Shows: 5,27
